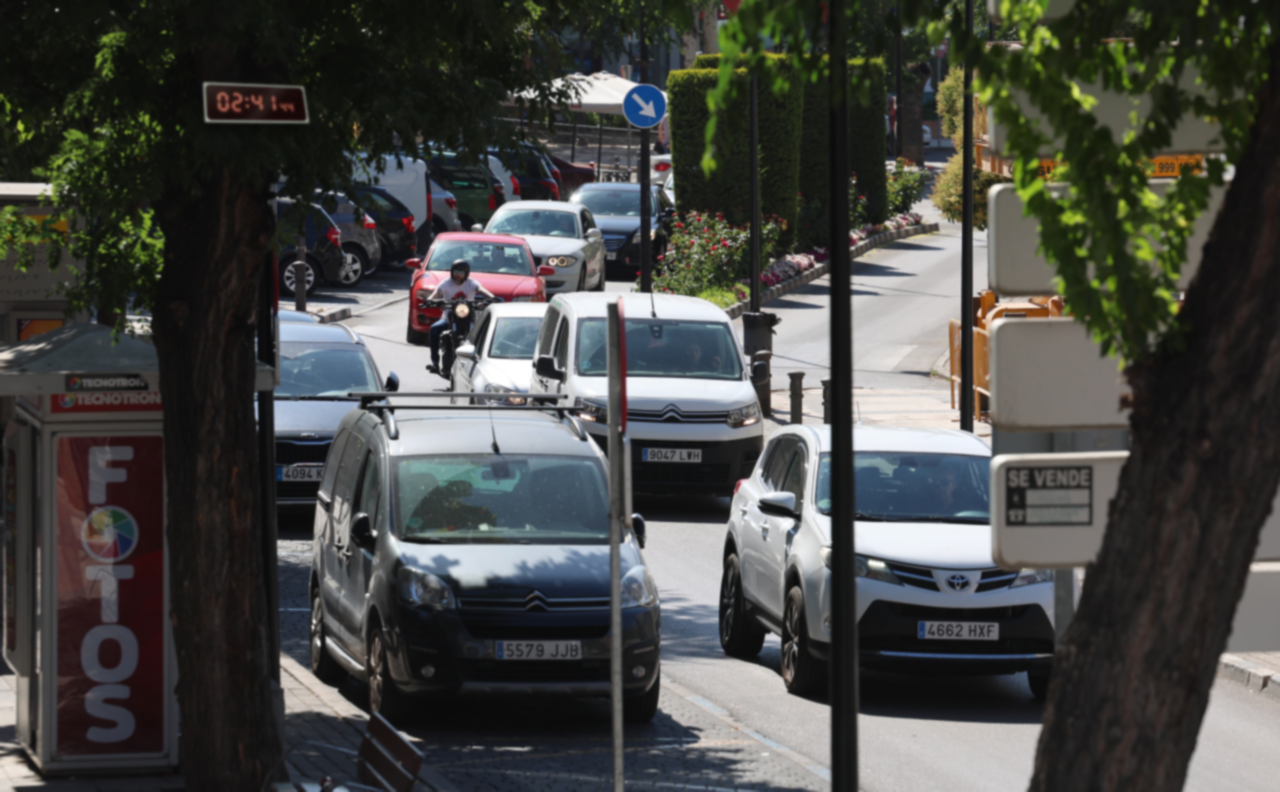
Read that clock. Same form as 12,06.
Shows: 2,41
